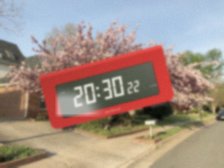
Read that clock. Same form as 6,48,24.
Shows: 20,30,22
